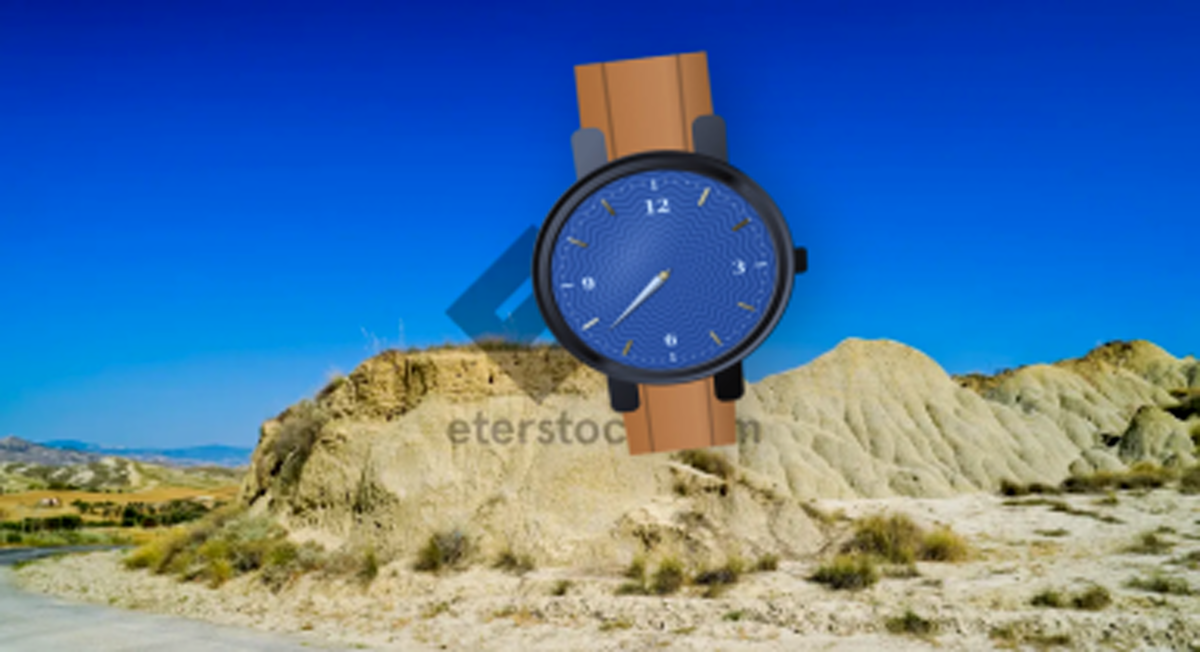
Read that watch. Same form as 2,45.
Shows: 7,38
